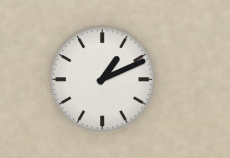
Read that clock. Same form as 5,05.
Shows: 1,11
